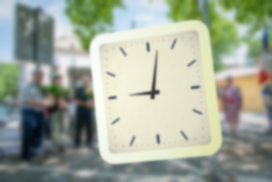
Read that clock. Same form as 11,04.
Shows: 9,02
